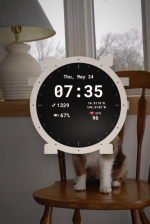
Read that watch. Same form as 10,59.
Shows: 7,35
